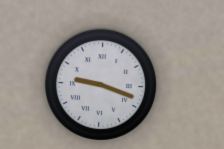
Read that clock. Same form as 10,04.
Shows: 9,18
